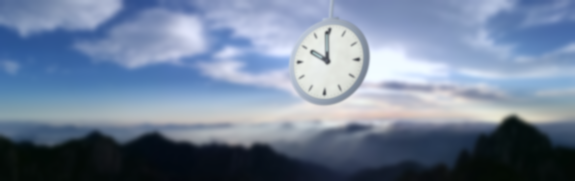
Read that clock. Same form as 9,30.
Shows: 9,59
